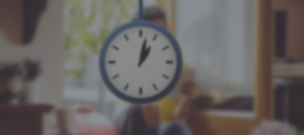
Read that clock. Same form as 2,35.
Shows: 1,02
